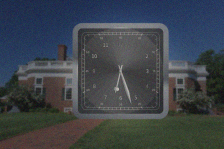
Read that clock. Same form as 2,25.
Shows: 6,27
